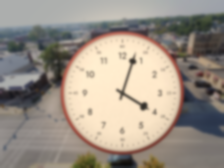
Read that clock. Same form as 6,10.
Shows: 4,03
